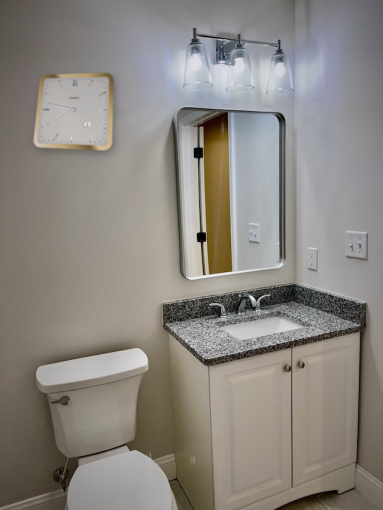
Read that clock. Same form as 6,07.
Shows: 7,47
